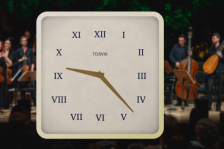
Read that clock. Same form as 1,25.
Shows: 9,23
